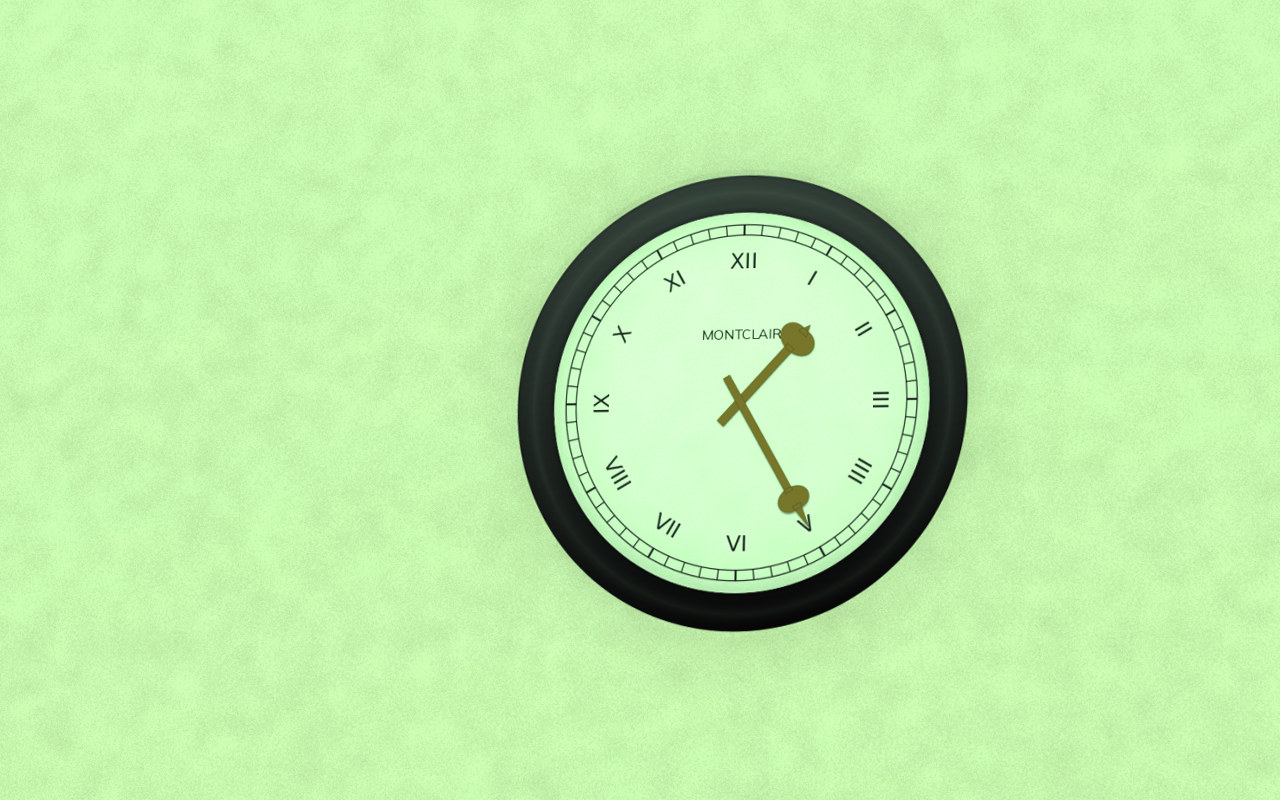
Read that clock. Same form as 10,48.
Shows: 1,25
